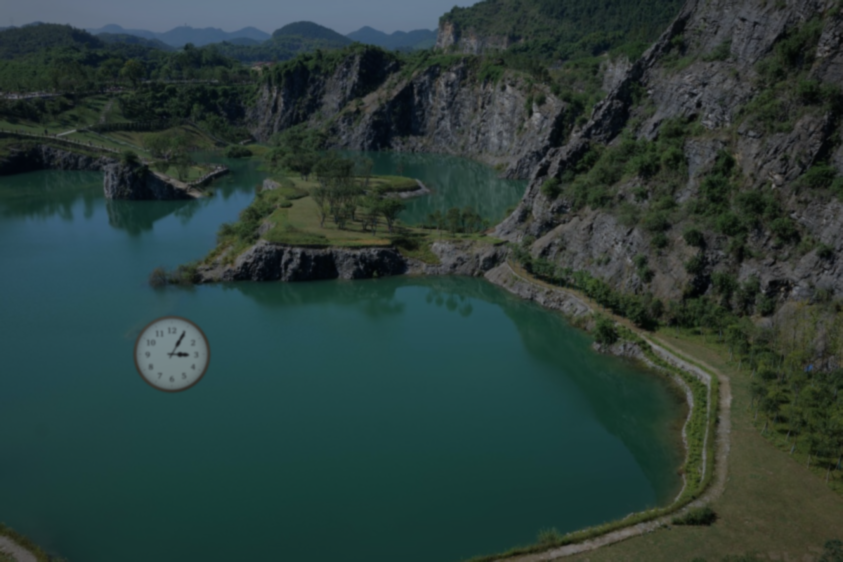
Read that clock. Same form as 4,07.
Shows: 3,05
